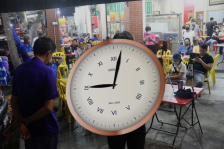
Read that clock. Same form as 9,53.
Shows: 9,02
